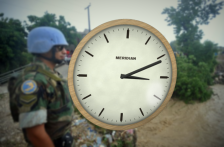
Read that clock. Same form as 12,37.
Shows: 3,11
